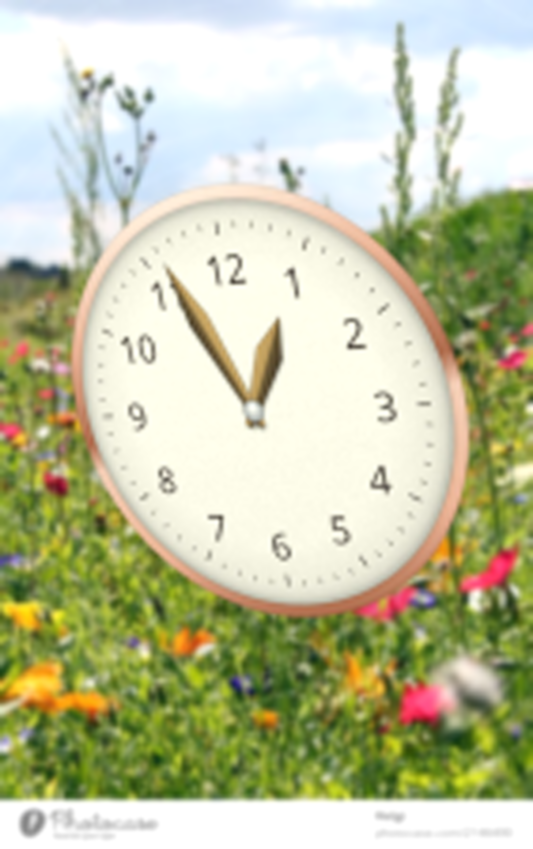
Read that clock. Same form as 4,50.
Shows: 12,56
